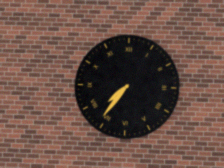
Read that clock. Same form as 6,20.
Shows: 7,36
